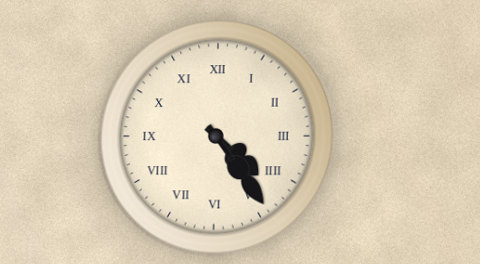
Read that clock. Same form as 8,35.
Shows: 4,24
